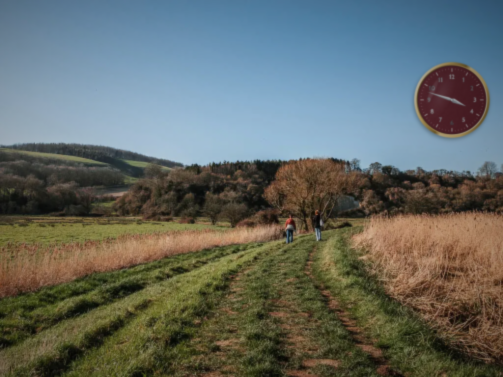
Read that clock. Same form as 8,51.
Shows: 3,48
